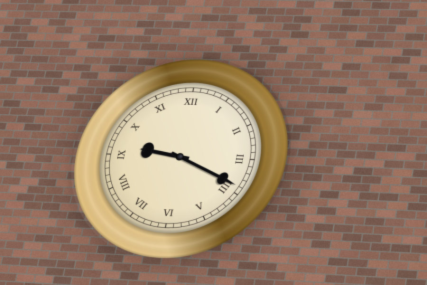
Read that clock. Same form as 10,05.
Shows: 9,19
